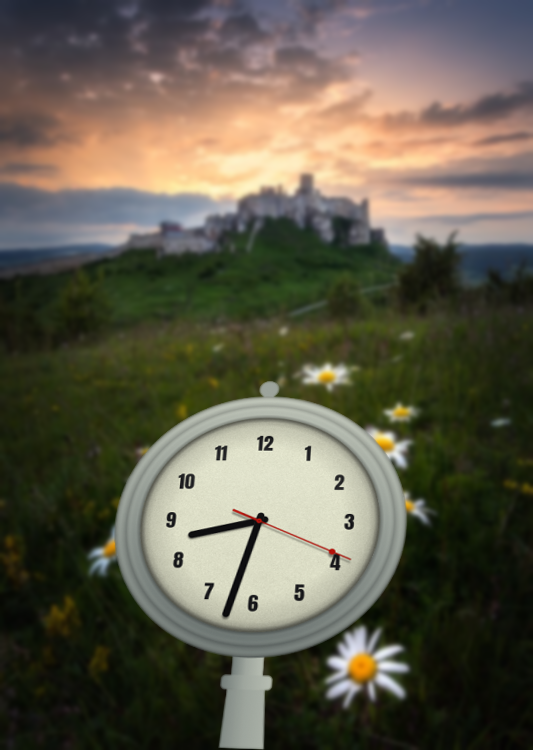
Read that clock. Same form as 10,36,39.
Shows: 8,32,19
